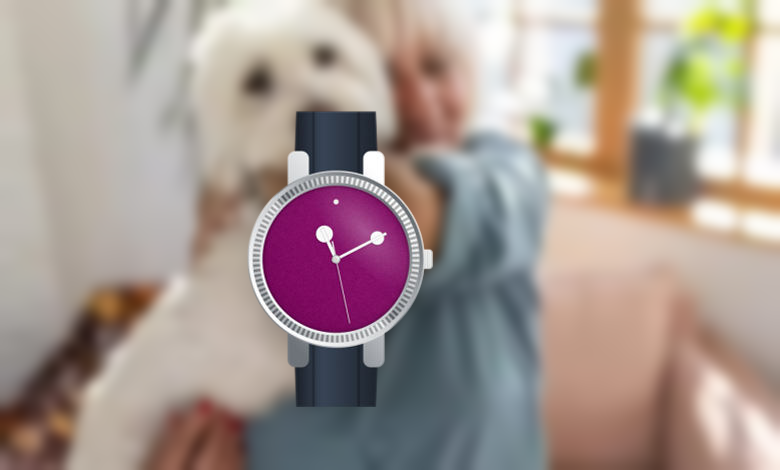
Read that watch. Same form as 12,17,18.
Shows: 11,10,28
